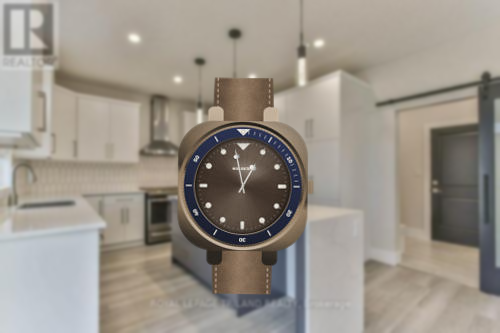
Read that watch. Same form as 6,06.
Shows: 12,58
